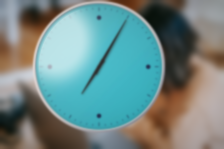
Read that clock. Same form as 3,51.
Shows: 7,05
